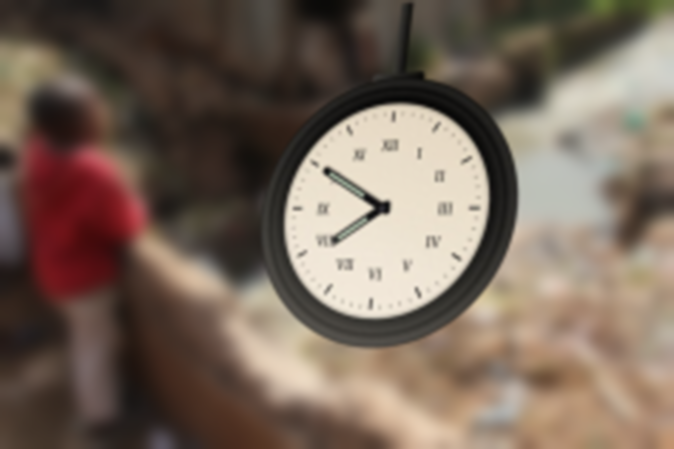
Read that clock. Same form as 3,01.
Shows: 7,50
